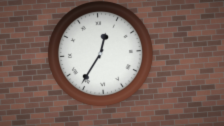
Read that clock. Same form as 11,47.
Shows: 12,36
